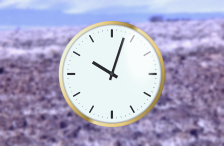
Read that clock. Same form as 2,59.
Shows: 10,03
